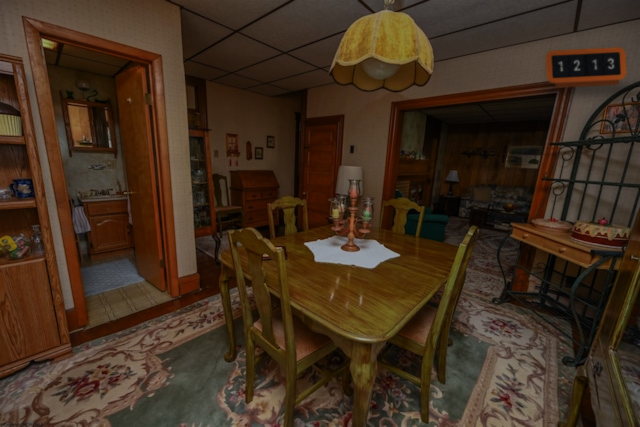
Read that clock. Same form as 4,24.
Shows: 12,13
